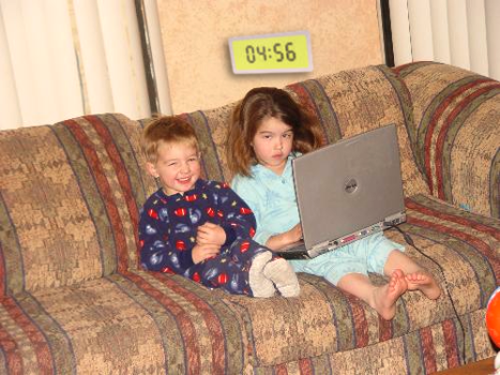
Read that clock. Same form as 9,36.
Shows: 4,56
